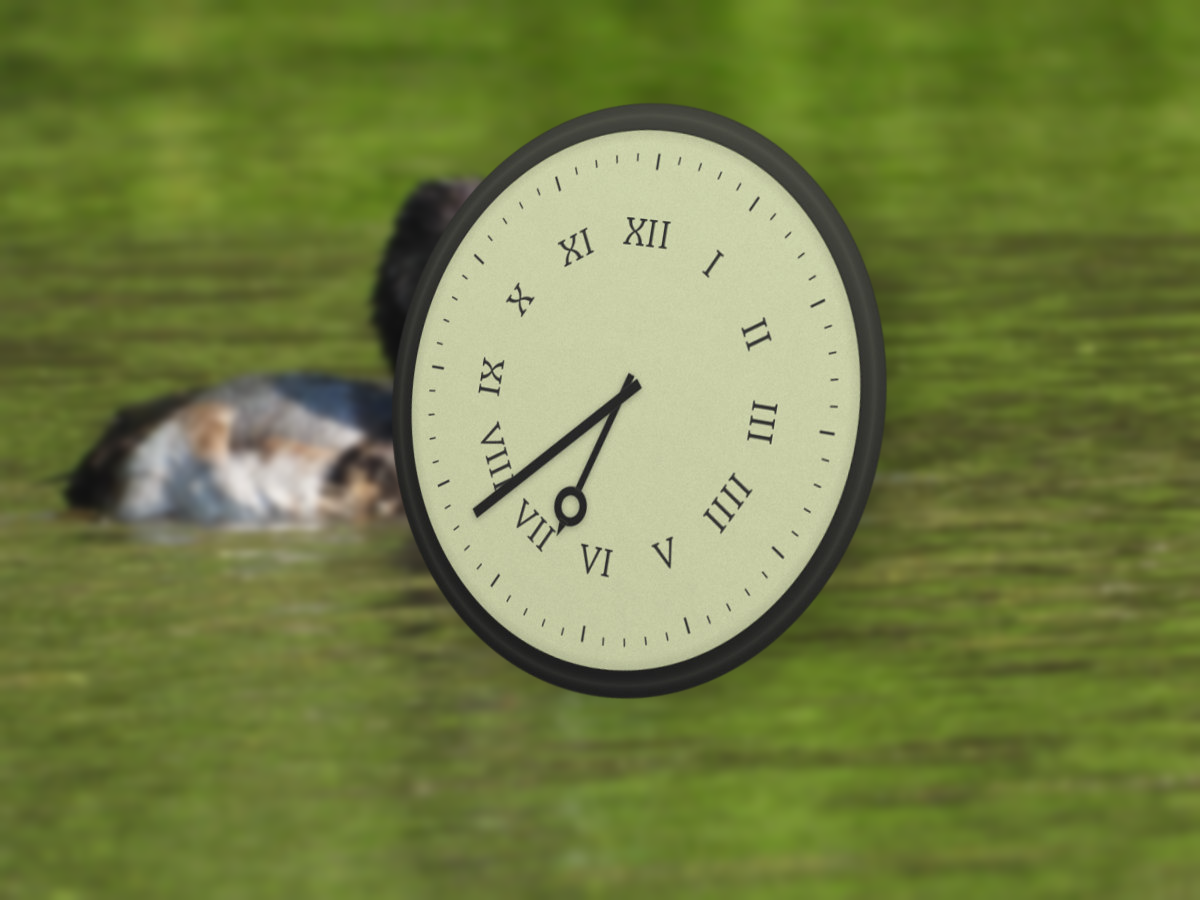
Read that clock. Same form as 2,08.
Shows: 6,38
